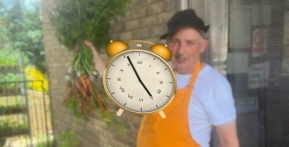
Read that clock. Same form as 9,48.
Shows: 4,56
